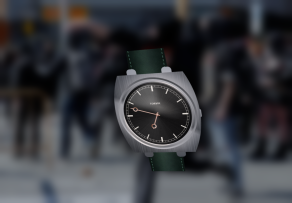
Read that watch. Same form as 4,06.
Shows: 6,48
